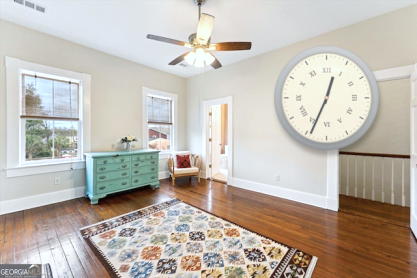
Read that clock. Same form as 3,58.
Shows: 12,34
